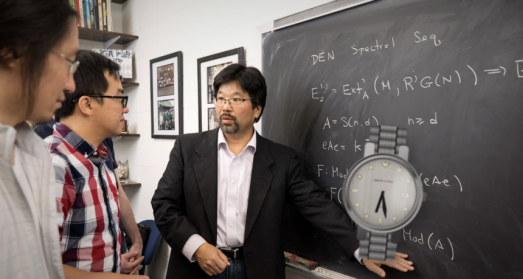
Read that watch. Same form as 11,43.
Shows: 6,28
